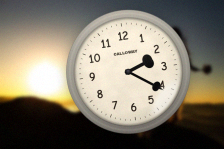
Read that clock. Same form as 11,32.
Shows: 2,21
